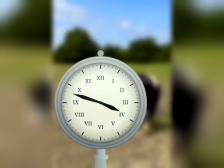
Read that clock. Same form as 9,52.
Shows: 3,48
